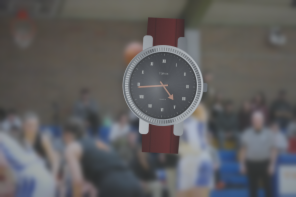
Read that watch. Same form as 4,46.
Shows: 4,44
